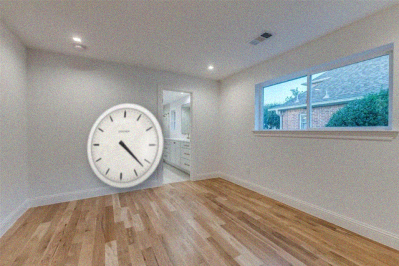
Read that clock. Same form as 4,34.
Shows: 4,22
